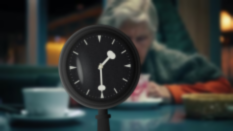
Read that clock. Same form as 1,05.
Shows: 1,30
